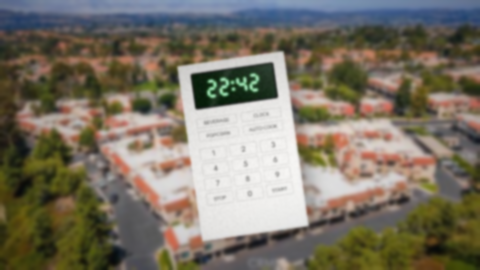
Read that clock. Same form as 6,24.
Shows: 22,42
